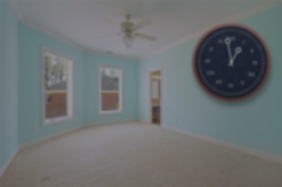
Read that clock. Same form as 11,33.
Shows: 12,58
